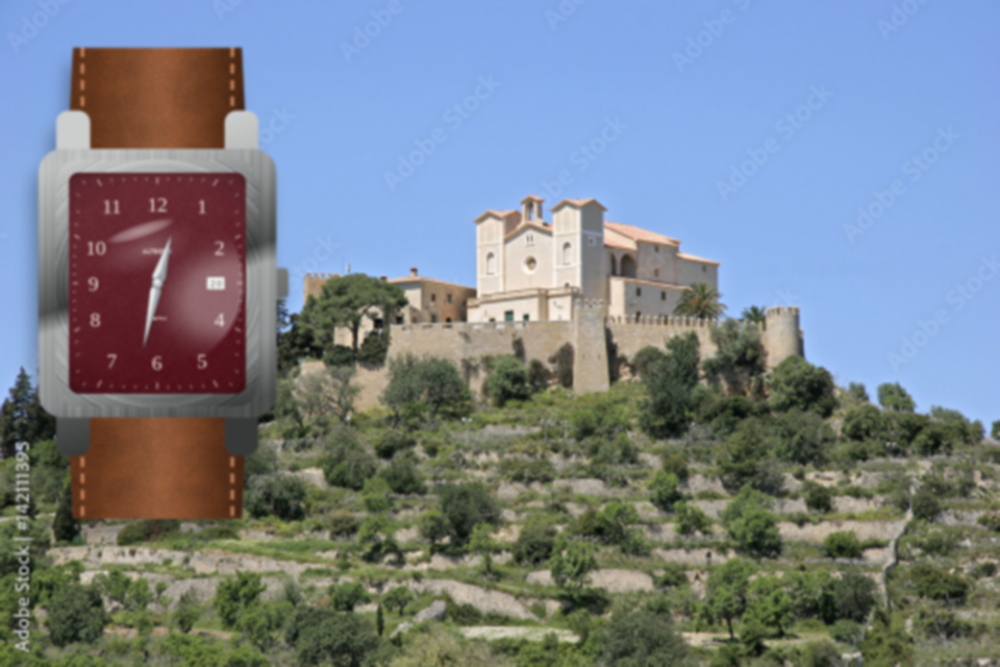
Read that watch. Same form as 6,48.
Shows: 12,32
